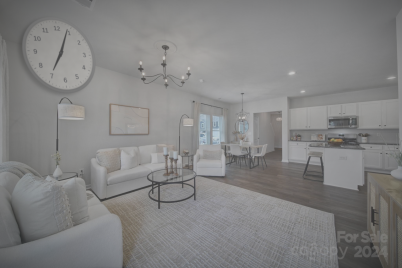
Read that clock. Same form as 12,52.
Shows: 7,04
